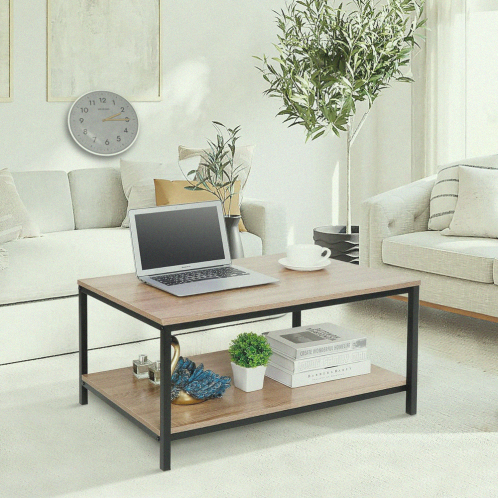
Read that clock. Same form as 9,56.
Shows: 2,15
